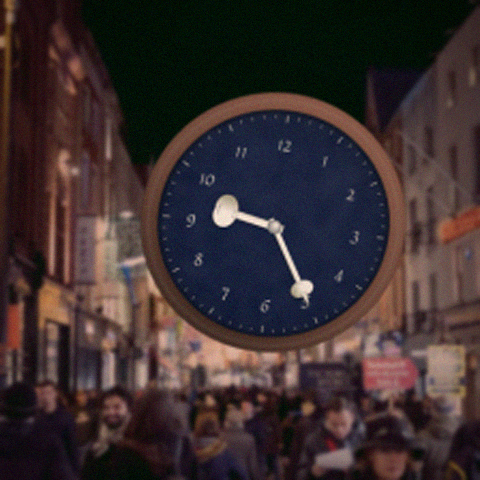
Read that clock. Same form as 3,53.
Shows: 9,25
